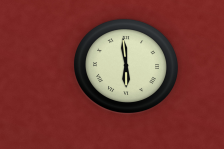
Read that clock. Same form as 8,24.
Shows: 5,59
